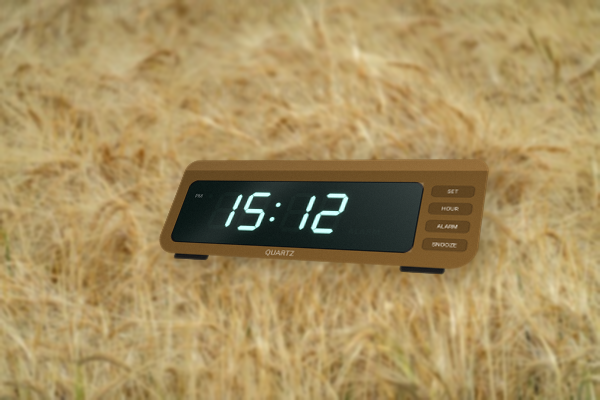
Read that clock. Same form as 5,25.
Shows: 15,12
